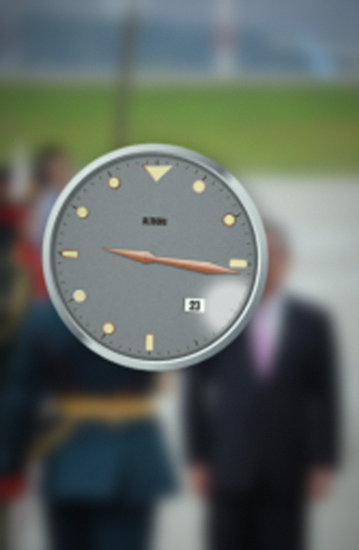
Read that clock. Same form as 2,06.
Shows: 9,16
